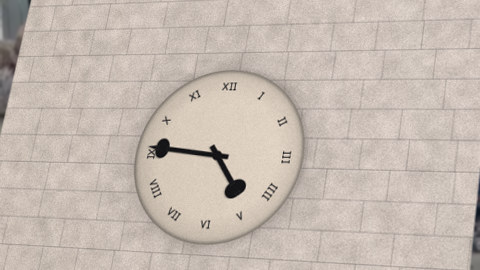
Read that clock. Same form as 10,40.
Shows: 4,46
